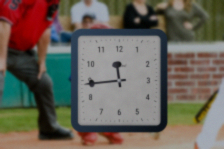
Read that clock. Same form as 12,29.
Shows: 11,44
